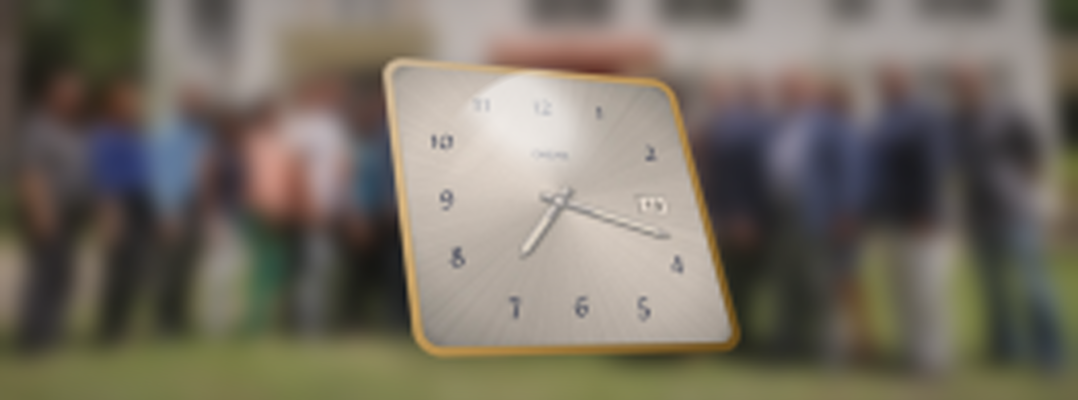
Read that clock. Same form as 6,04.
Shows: 7,18
